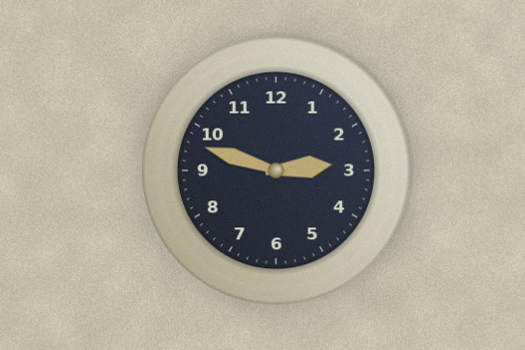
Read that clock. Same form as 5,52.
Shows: 2,48
